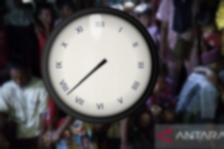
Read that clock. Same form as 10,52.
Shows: 7,38
